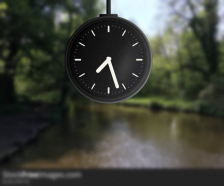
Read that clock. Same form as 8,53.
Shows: 7,27
